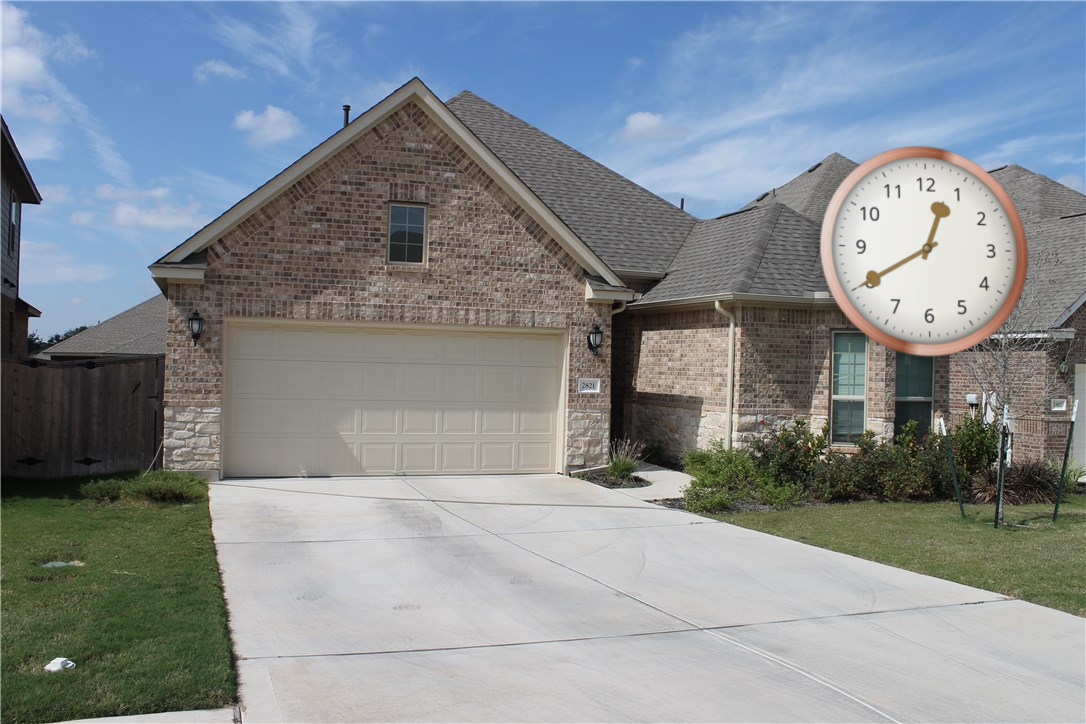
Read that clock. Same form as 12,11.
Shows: 12,40
